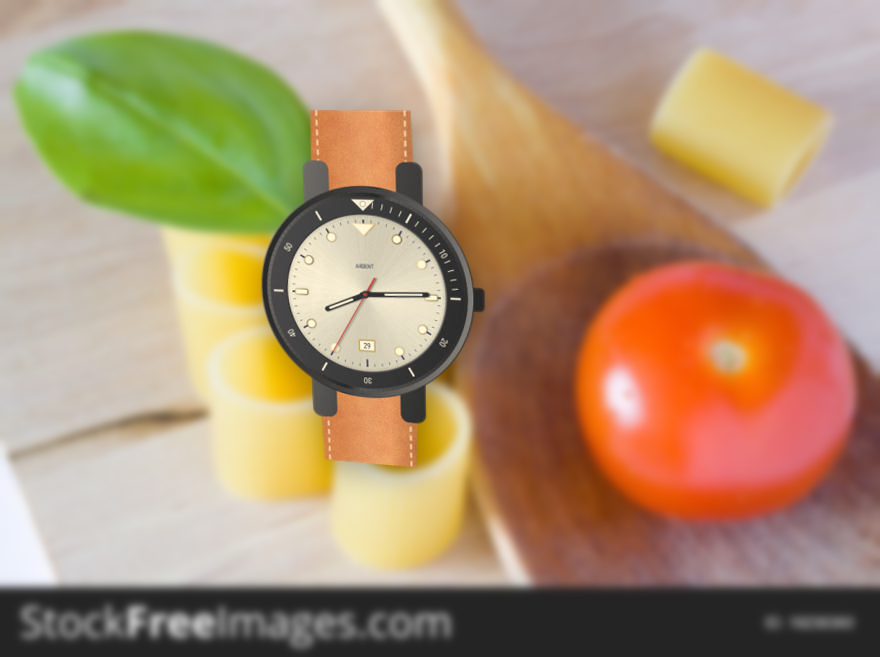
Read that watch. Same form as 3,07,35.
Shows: 8,14,35
